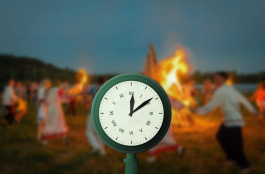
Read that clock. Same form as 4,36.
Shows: 12,09
